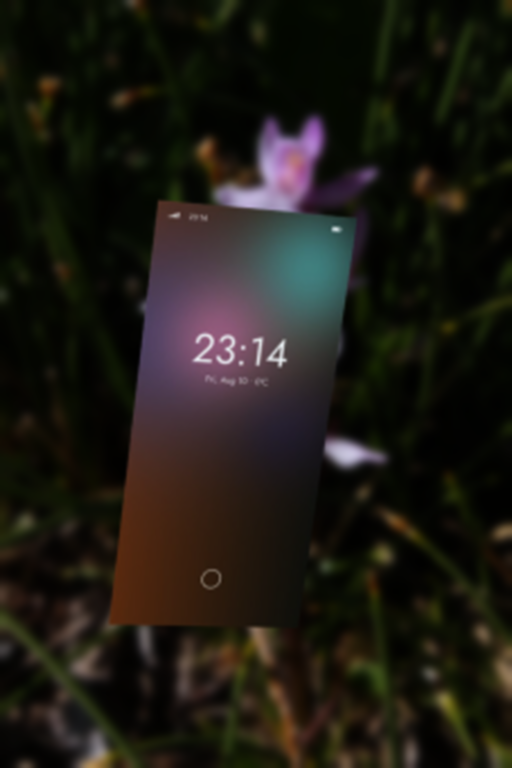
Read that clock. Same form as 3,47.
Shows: 23,14
